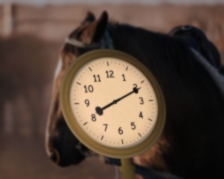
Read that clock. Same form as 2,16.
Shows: 8,11
